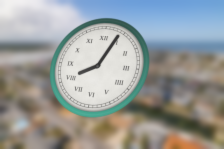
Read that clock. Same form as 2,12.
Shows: 8,04
